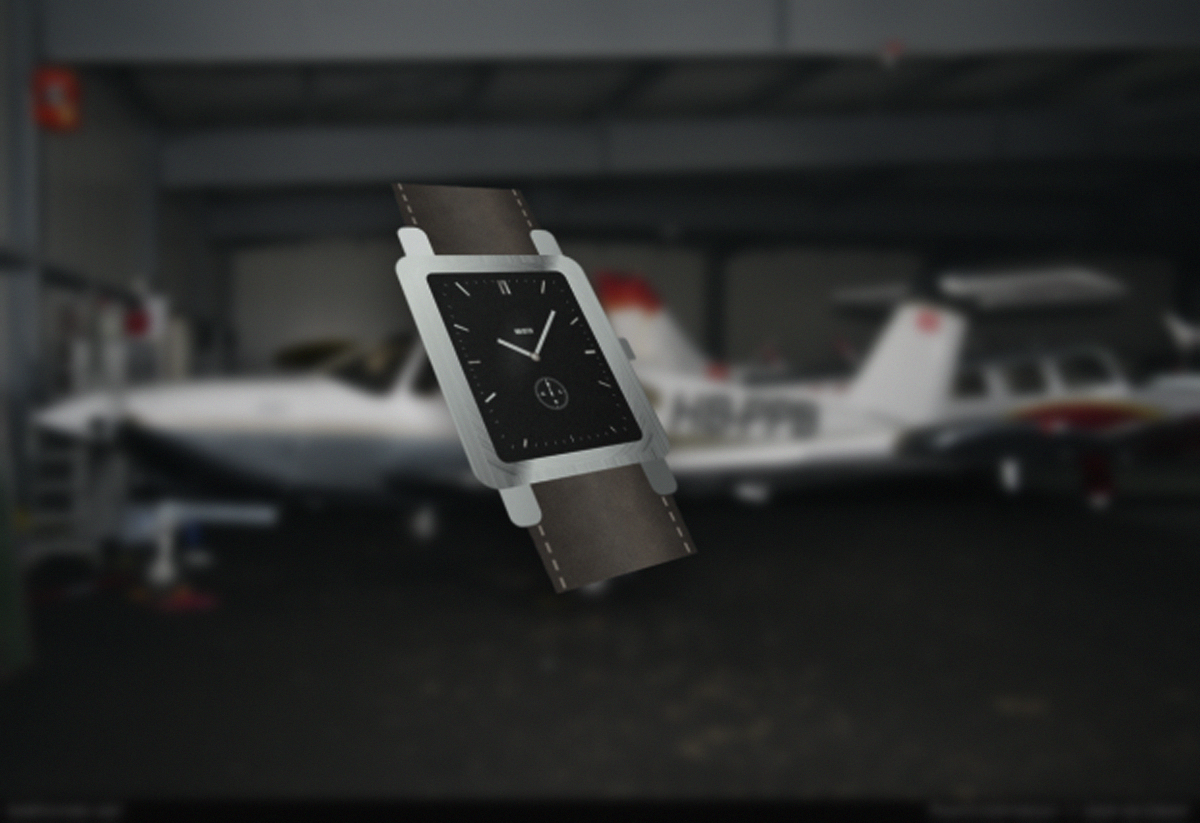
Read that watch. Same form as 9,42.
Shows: 10,07
